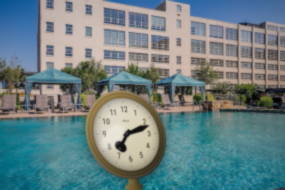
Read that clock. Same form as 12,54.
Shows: 7,12
